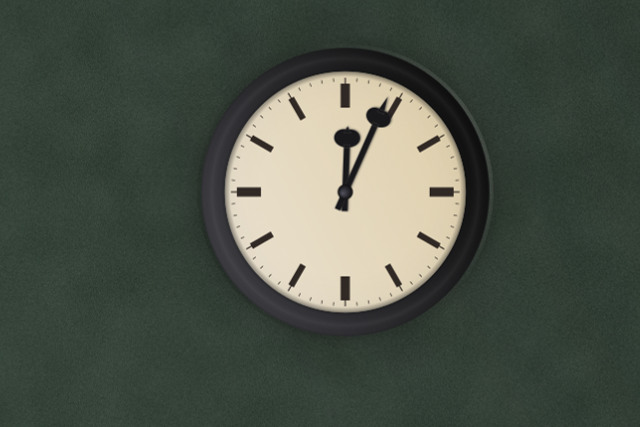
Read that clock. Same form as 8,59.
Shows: 12,04
